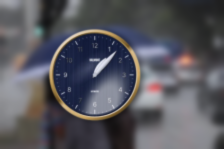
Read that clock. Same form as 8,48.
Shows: 1,07
